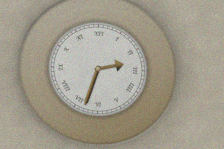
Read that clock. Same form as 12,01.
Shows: 2,33
